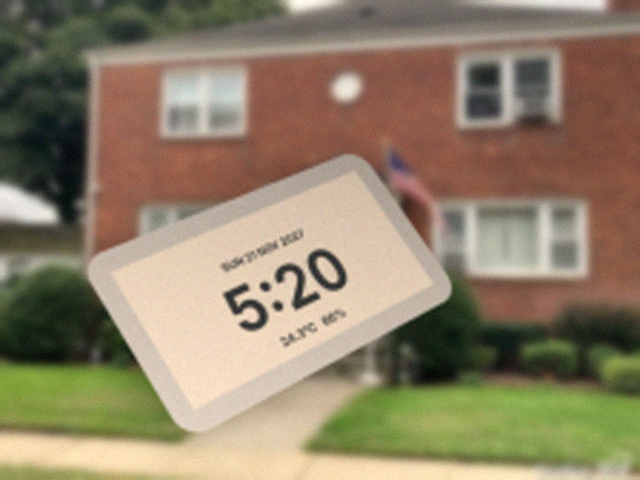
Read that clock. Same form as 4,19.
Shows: 5,20
